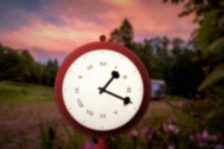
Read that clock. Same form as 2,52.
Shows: 1,19
